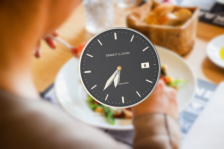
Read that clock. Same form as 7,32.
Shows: 6,37
